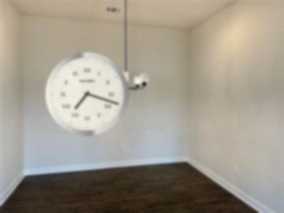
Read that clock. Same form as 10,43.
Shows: 7,18
